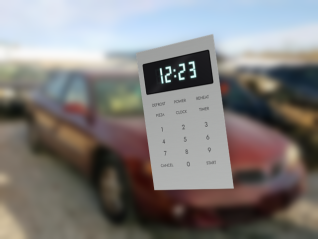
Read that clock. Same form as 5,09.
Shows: 12,23
